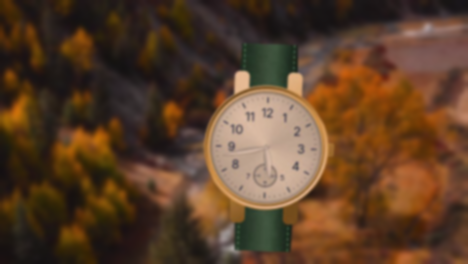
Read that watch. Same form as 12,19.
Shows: 5,43
